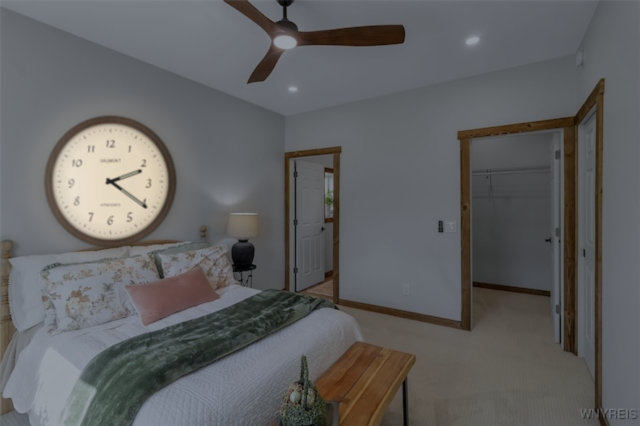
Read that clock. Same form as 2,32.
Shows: 2,21
